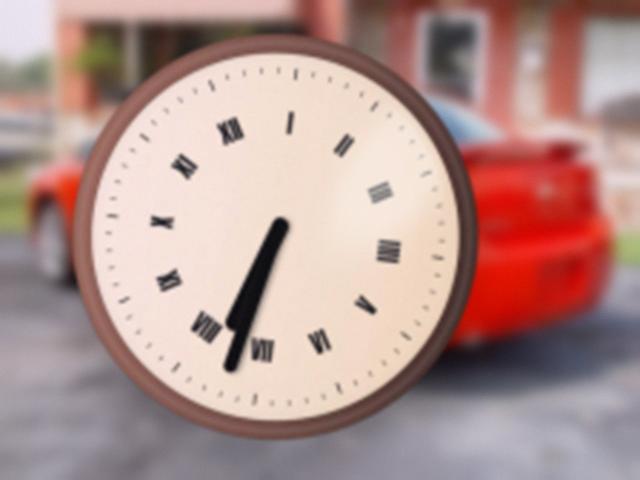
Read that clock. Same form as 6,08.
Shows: 7,37
